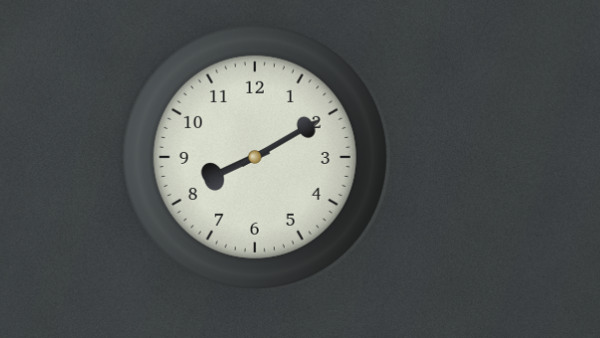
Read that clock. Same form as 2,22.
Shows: 8,10
